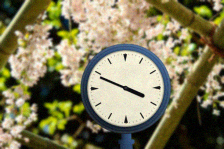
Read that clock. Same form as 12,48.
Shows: 3,49
